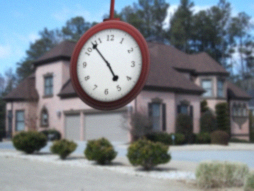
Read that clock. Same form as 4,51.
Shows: 4,53
